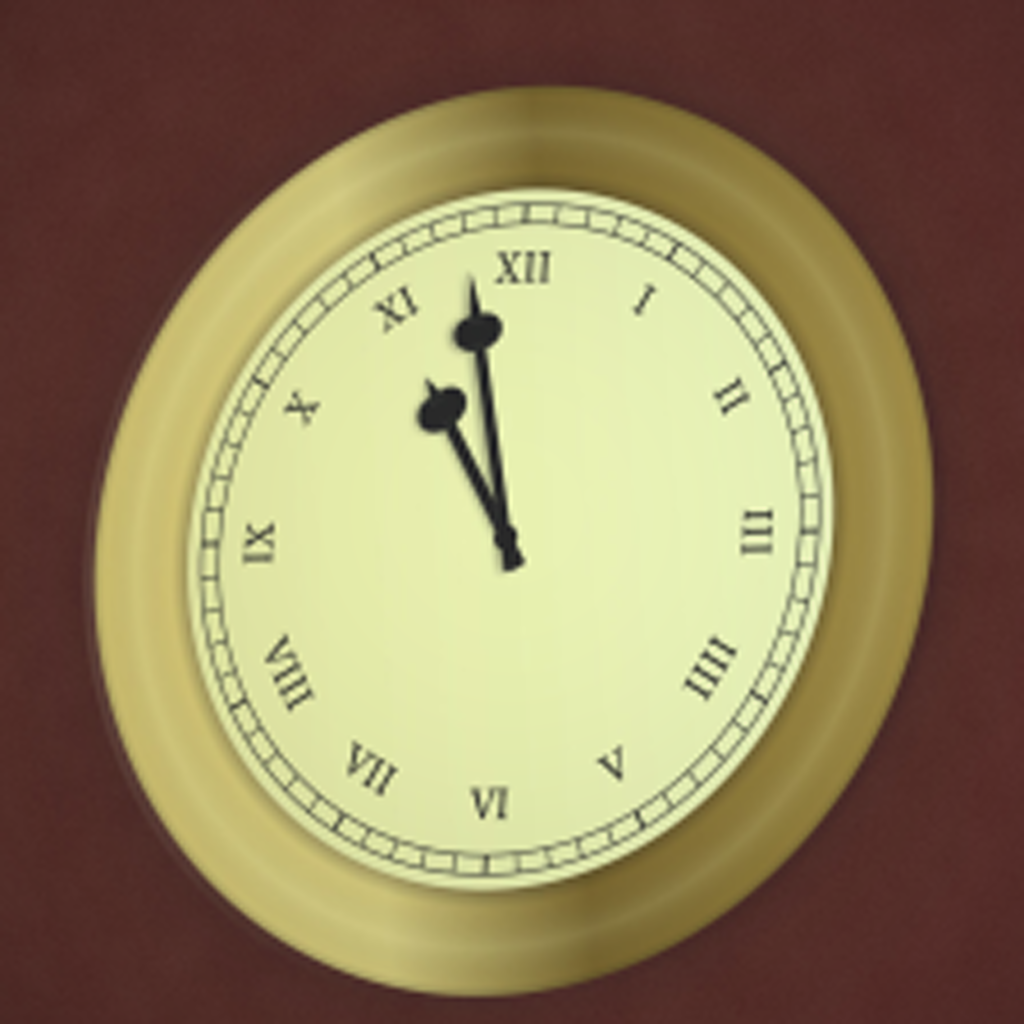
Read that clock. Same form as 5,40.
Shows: 10,58
